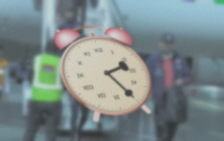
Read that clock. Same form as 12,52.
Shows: 2,25
